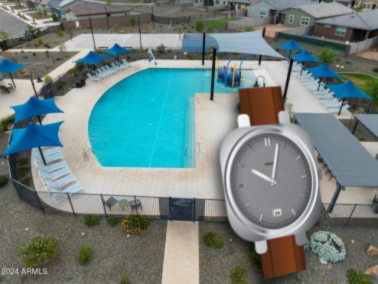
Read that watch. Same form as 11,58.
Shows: 10,03
